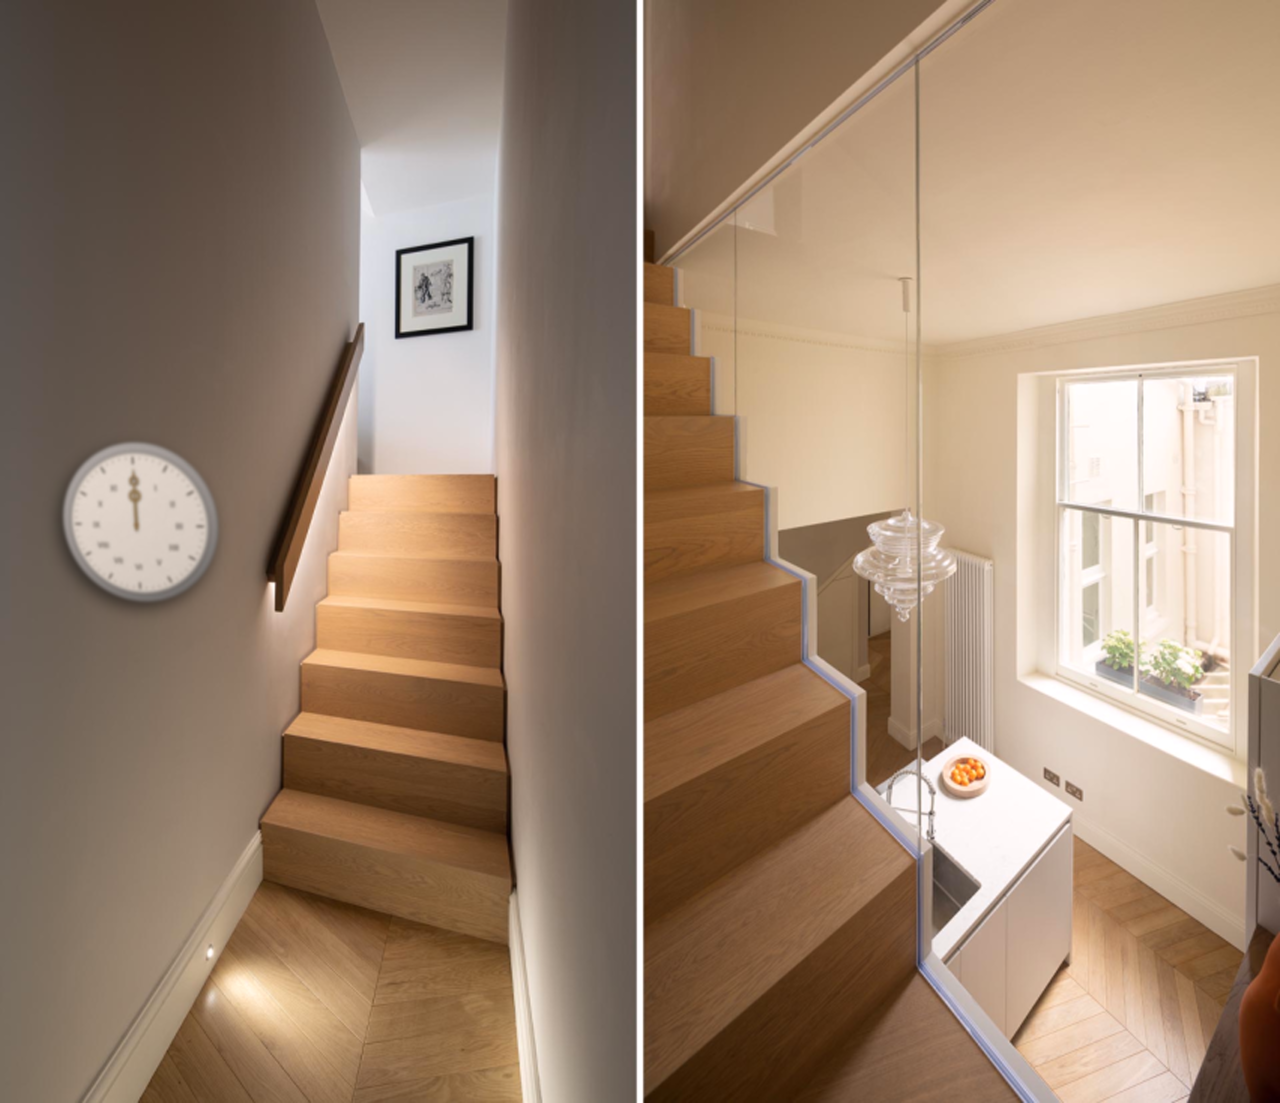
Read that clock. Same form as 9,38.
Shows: 12,00
